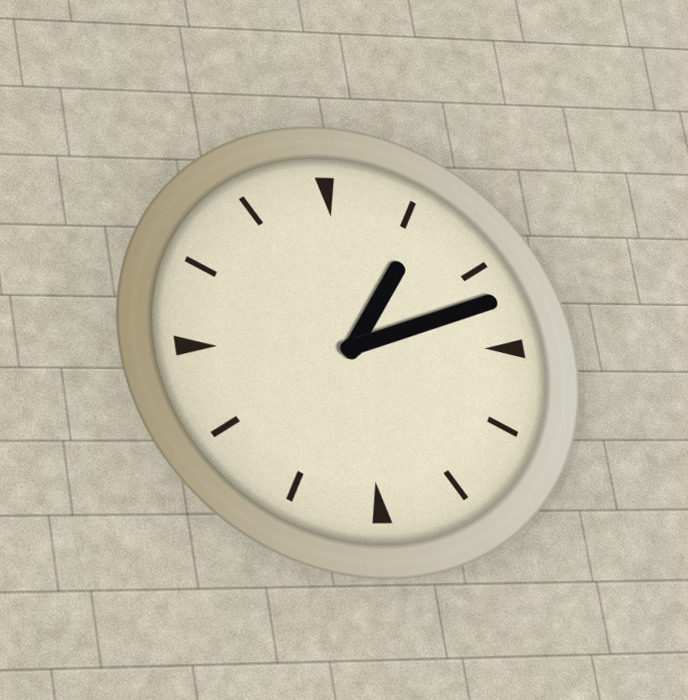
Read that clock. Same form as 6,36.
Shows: 1,12
